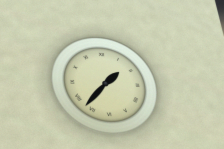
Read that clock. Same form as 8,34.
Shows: 1,37
